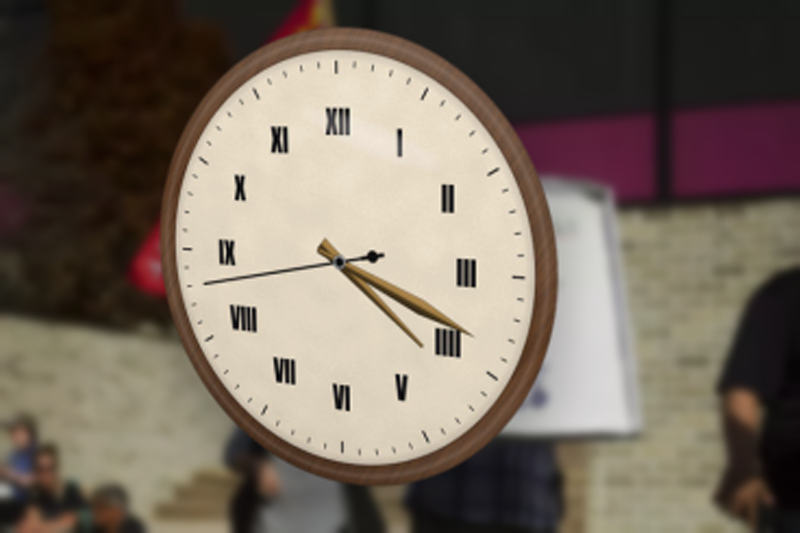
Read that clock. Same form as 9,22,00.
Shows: 4,18,43
